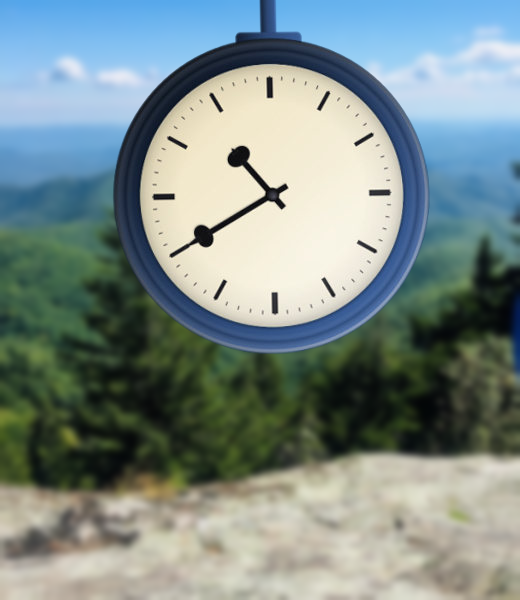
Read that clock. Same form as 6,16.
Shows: 10,40
